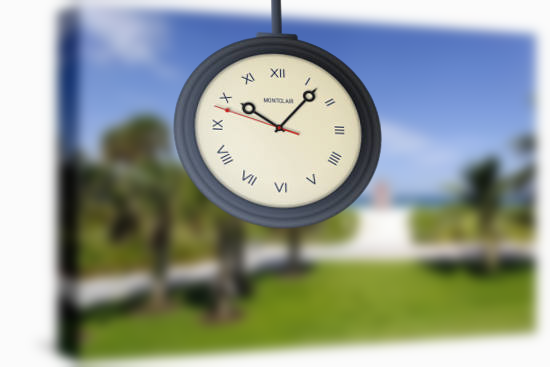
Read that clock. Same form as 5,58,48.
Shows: 10,06,48
